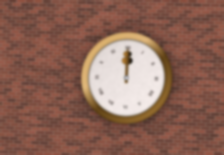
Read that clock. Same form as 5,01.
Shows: 12,00
